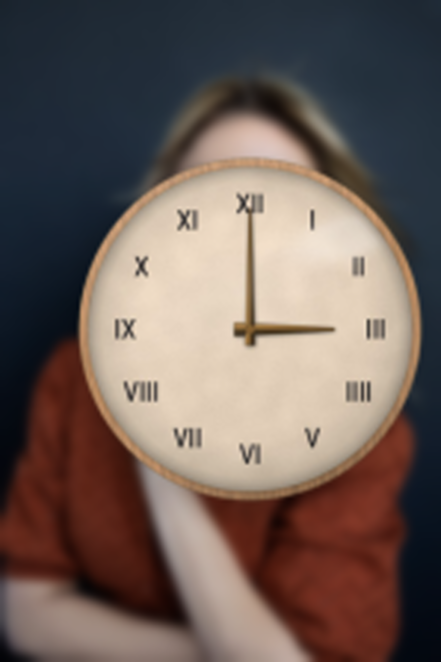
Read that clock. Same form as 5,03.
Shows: 3,00
